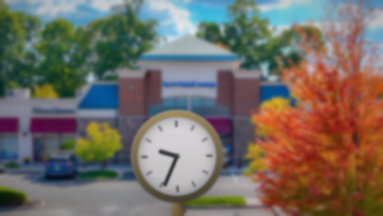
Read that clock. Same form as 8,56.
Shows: 9,34
